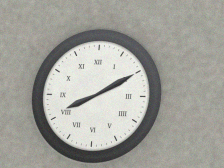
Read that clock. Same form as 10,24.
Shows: 8,10
